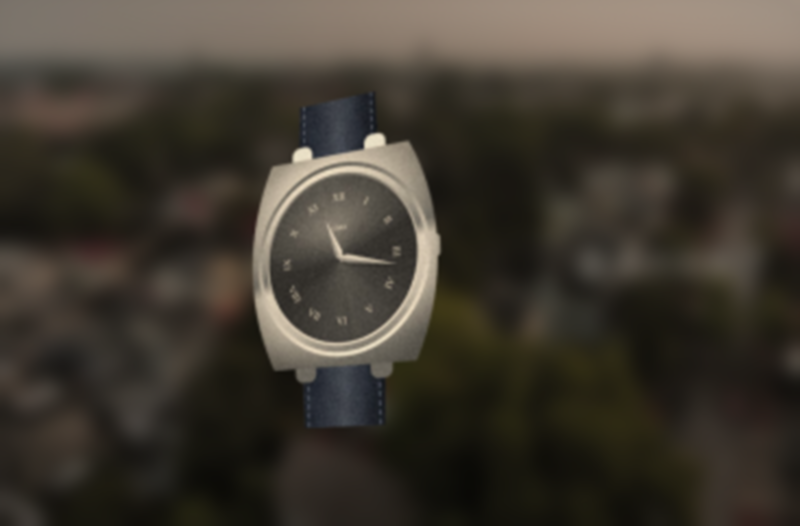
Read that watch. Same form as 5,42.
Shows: 11,17
